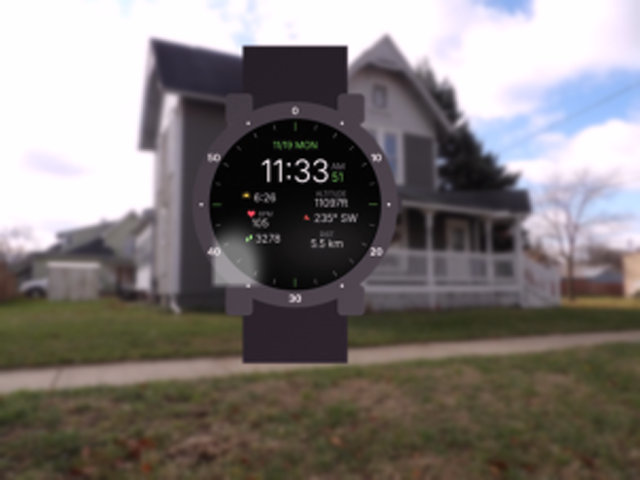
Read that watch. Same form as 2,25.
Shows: 11,33
